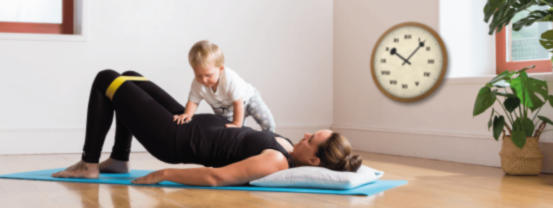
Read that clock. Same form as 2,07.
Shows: 10,07
